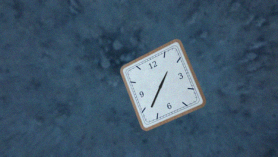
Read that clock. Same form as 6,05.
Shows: 1,38
